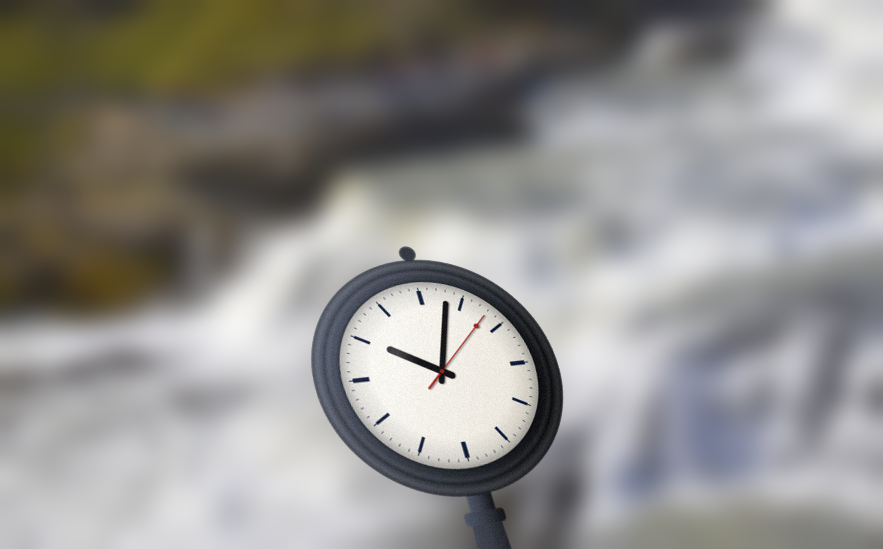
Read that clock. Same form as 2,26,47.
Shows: 10,03,08
